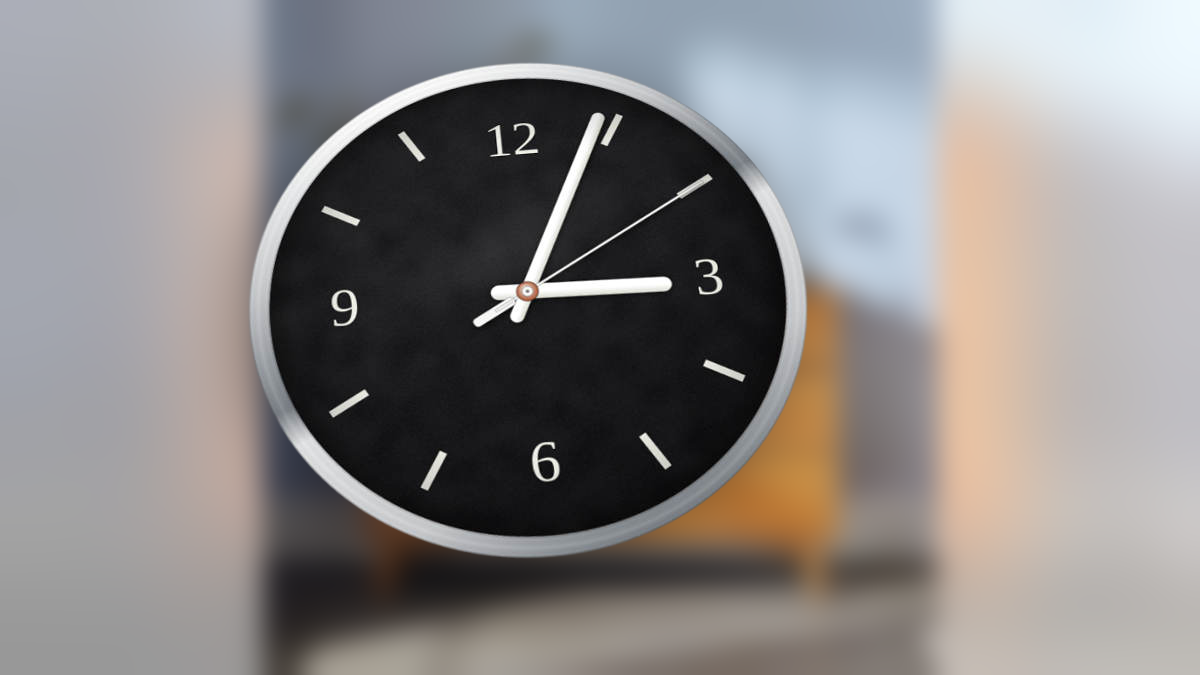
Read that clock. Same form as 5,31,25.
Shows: 3,04,10
